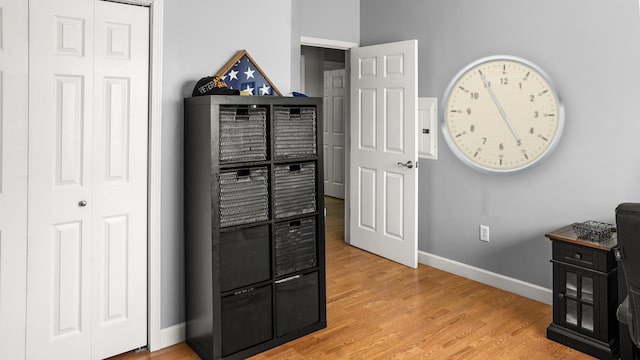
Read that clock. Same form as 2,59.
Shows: 4,55
